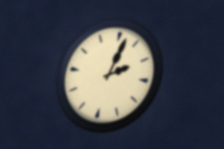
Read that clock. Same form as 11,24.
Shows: 2,02
